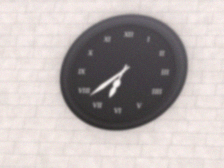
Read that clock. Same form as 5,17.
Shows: 6,38
